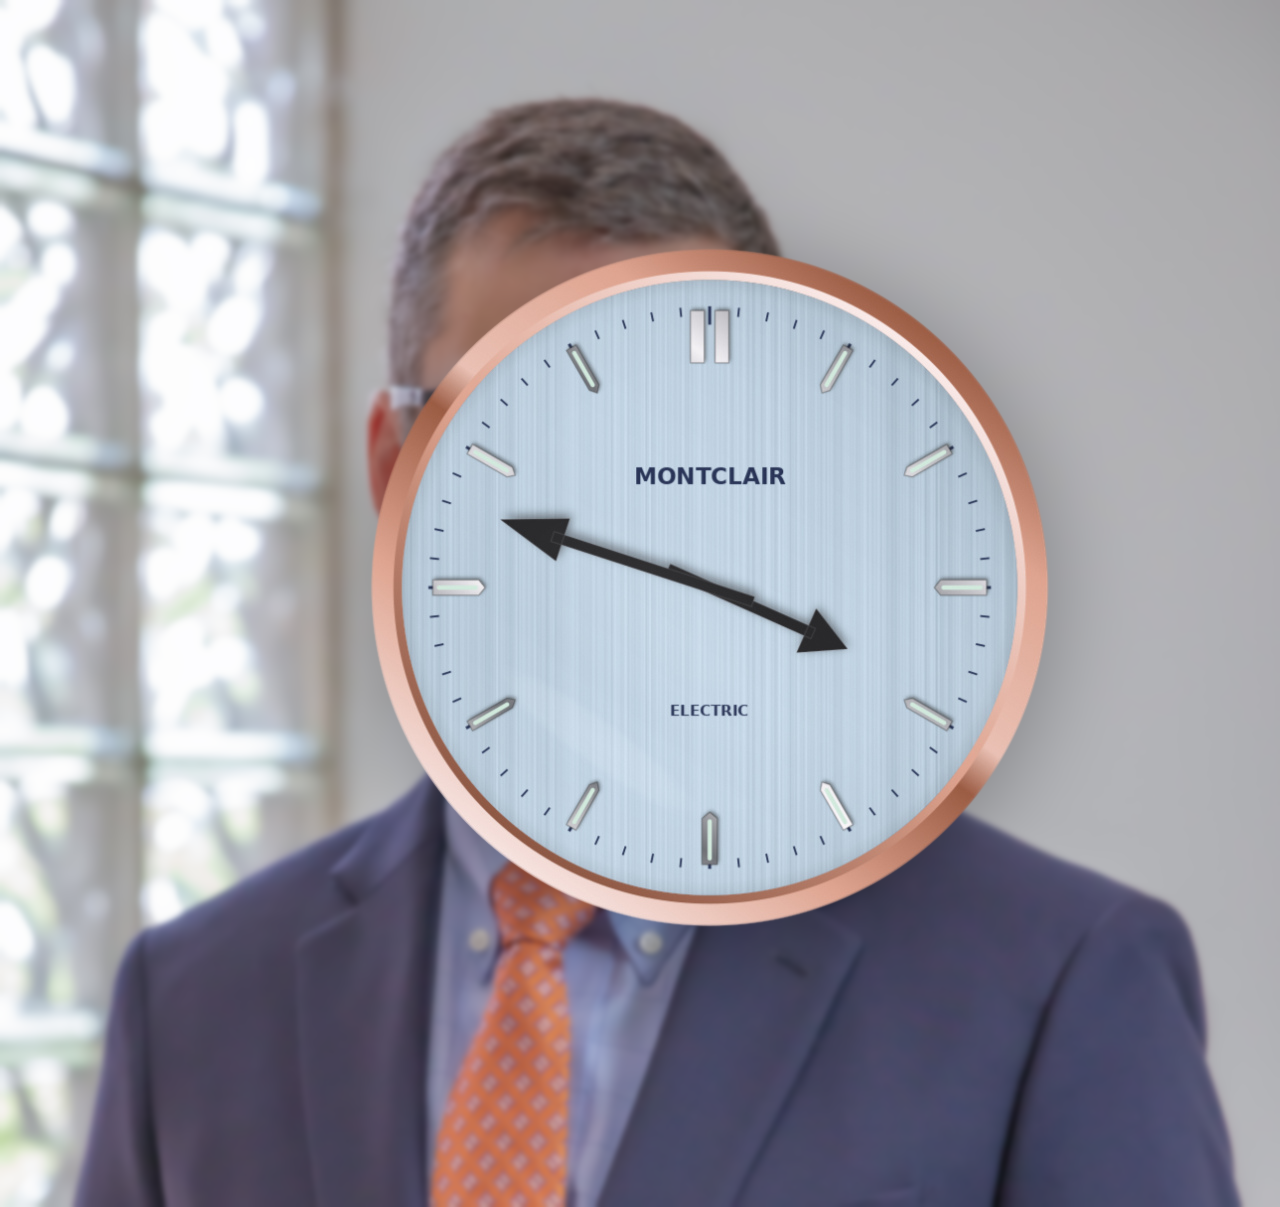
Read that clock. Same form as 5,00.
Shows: 3,48
